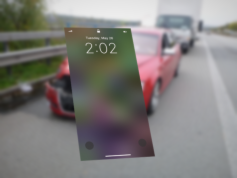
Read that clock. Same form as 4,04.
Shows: 2,02
